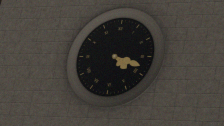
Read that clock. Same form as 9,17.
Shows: 4,18
